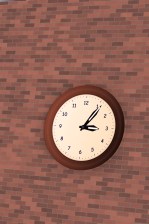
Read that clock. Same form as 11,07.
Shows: 3,06
